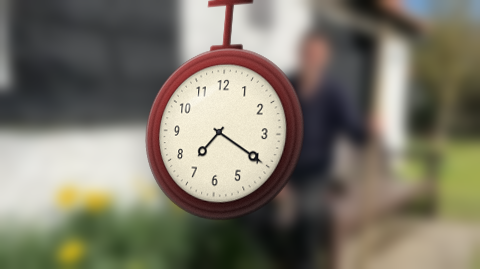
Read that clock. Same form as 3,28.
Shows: 7,20
